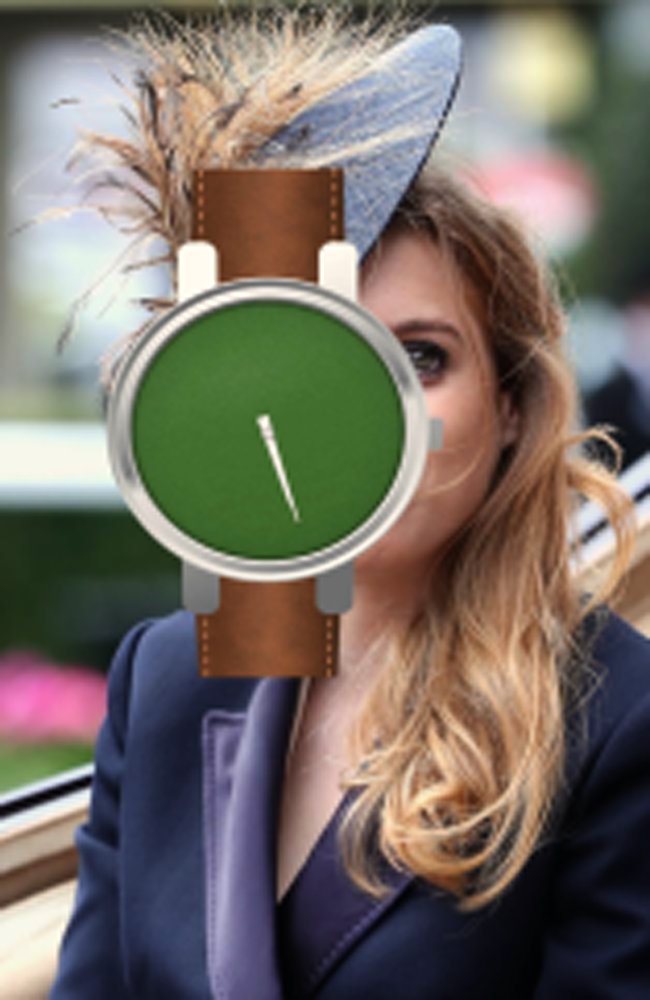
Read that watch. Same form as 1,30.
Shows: 5,27
